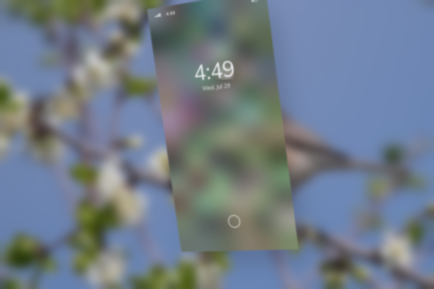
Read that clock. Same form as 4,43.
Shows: 4,49
